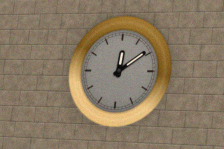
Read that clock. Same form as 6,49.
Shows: 12,09
